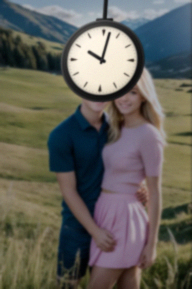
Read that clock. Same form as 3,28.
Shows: 10,02
